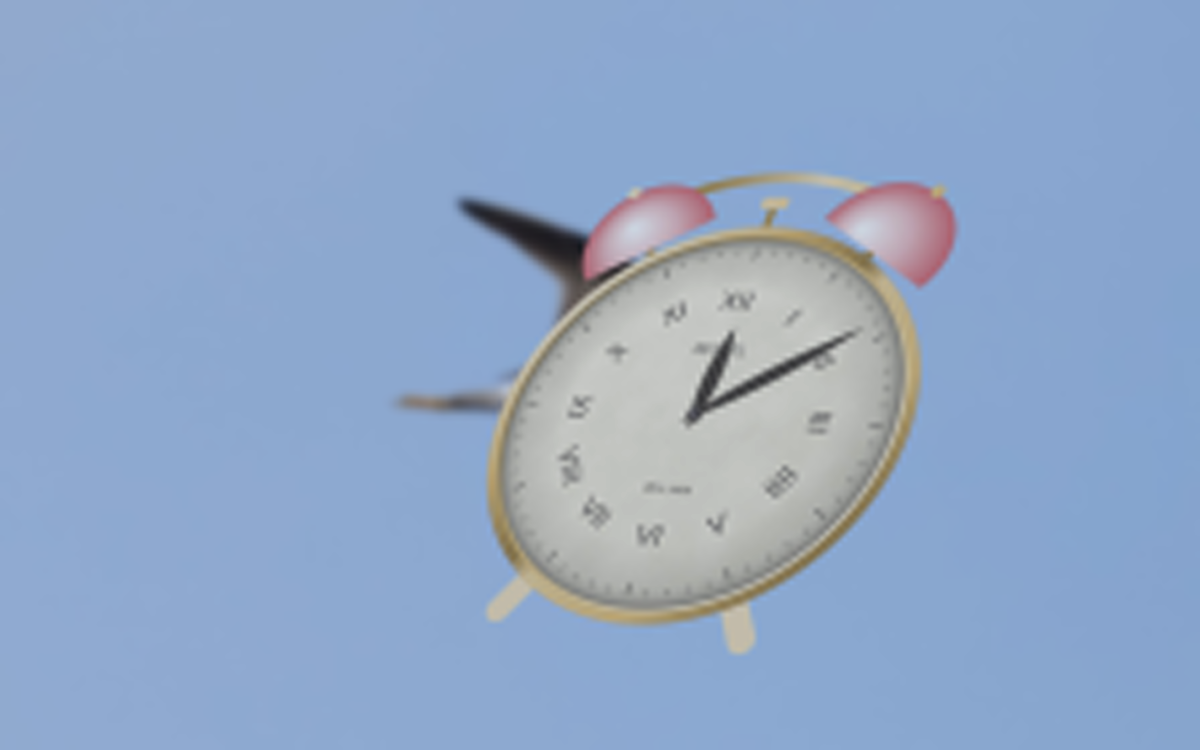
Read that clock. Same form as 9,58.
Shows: 12,09
